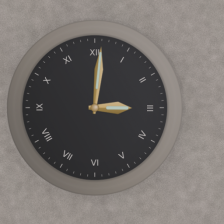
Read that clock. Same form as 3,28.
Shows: 3,01
